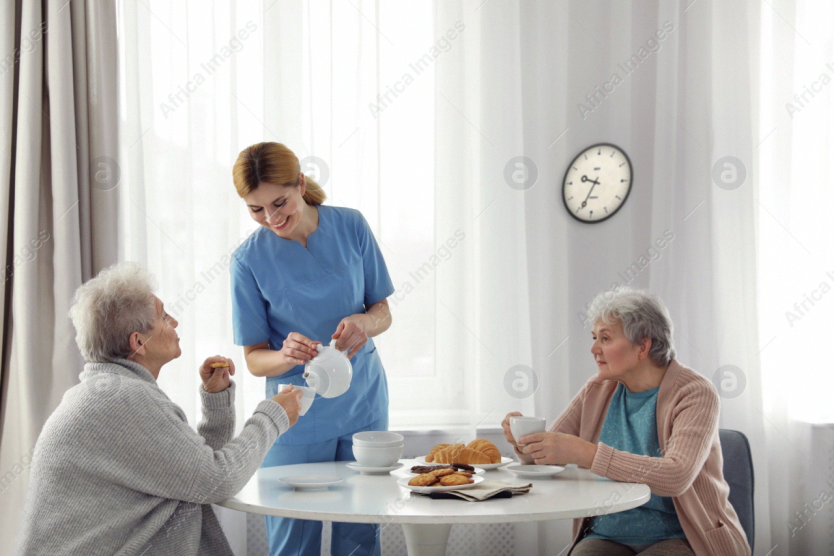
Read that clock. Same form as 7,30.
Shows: 9,34
